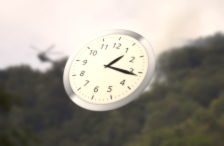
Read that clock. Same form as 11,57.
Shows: 1,16
